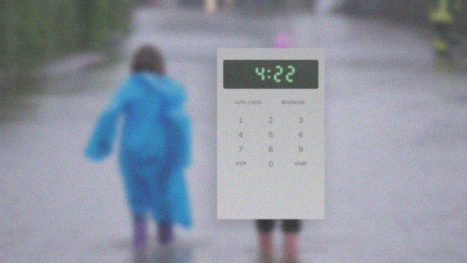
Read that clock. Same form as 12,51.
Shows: 4,22
